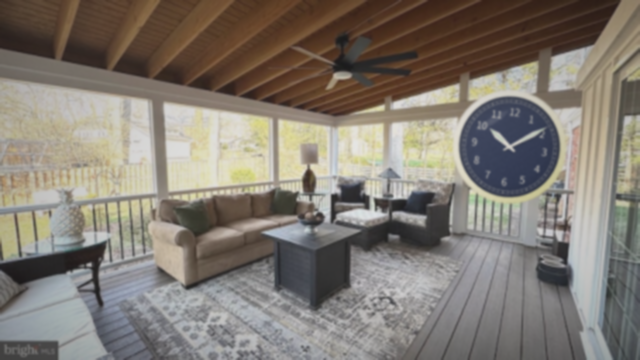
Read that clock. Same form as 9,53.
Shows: 10,09
